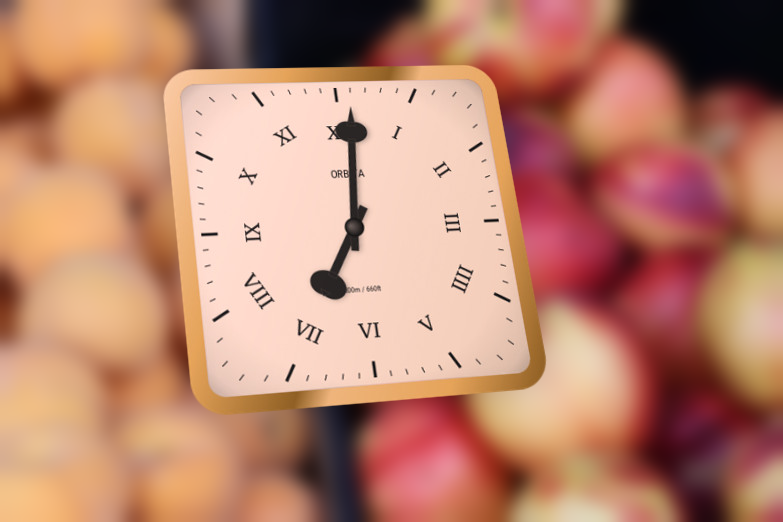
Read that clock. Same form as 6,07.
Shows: 7,01
